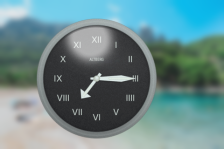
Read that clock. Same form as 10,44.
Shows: 7,15
